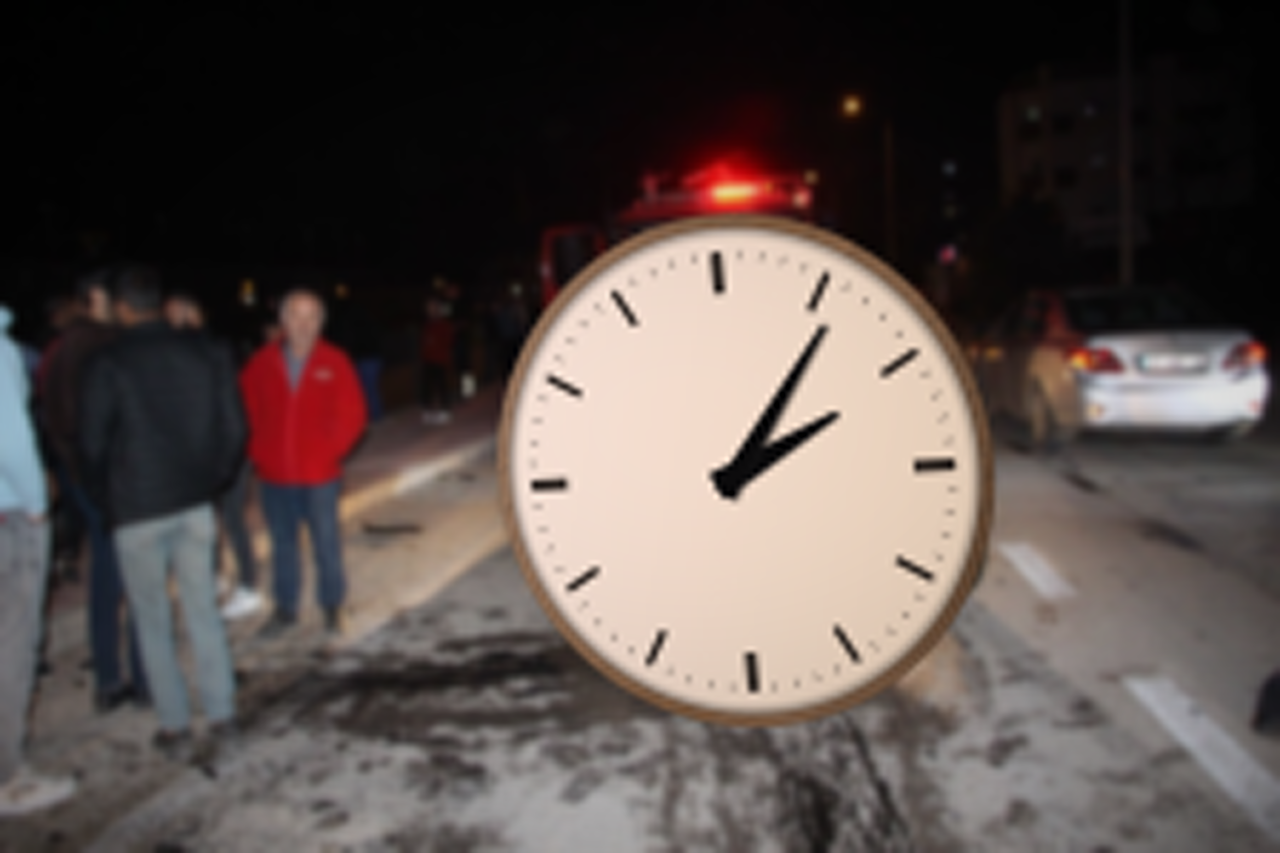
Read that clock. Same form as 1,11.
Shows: 2,06
